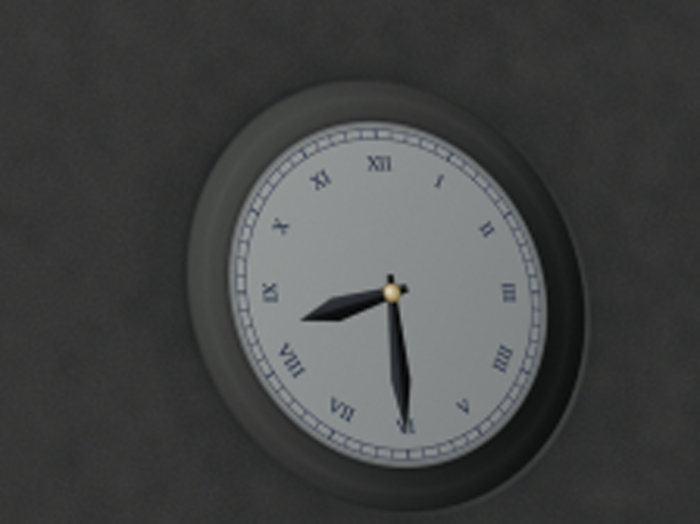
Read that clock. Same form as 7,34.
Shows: 8,30
